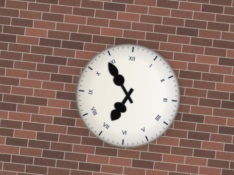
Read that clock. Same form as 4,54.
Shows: 6,54
